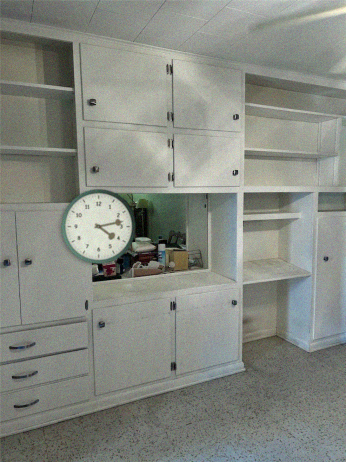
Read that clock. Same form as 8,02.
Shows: 4,13
